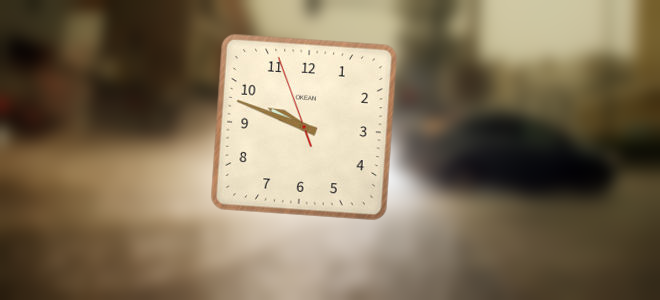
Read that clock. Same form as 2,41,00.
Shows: 9,47,56
